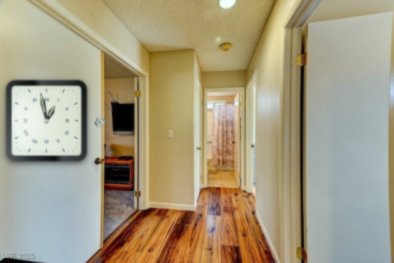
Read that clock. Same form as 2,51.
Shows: 12,58
